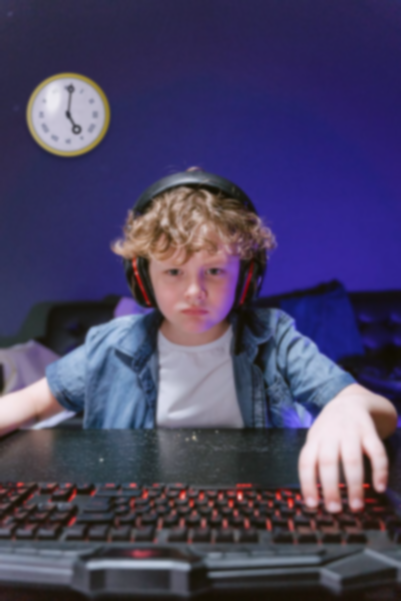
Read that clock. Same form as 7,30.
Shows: 5,01
